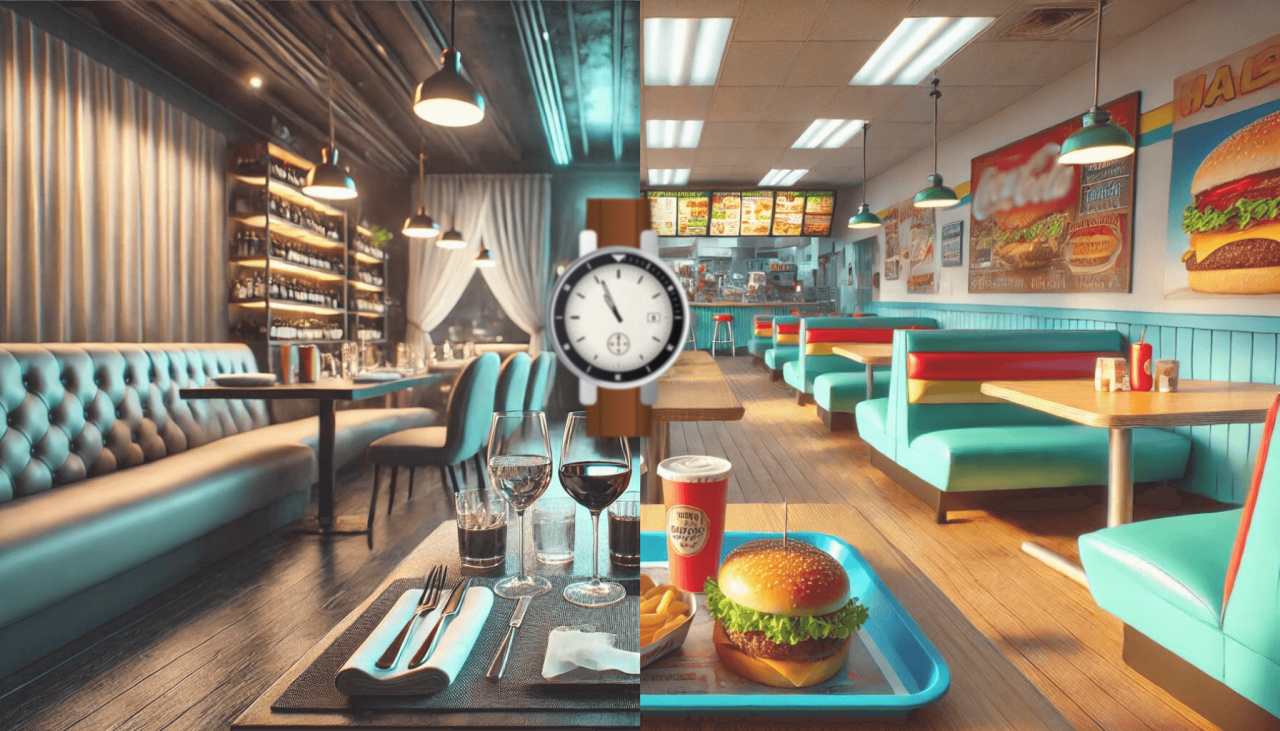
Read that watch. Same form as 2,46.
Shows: 10,56
